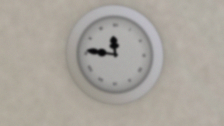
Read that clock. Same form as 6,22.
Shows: 11,46
